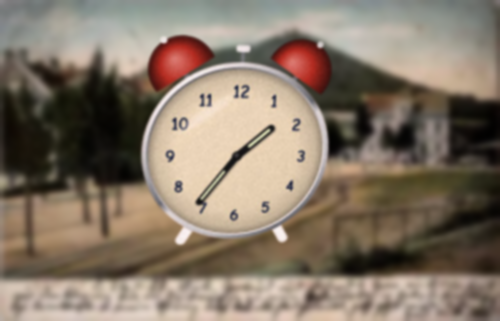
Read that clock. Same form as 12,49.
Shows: 1,36
